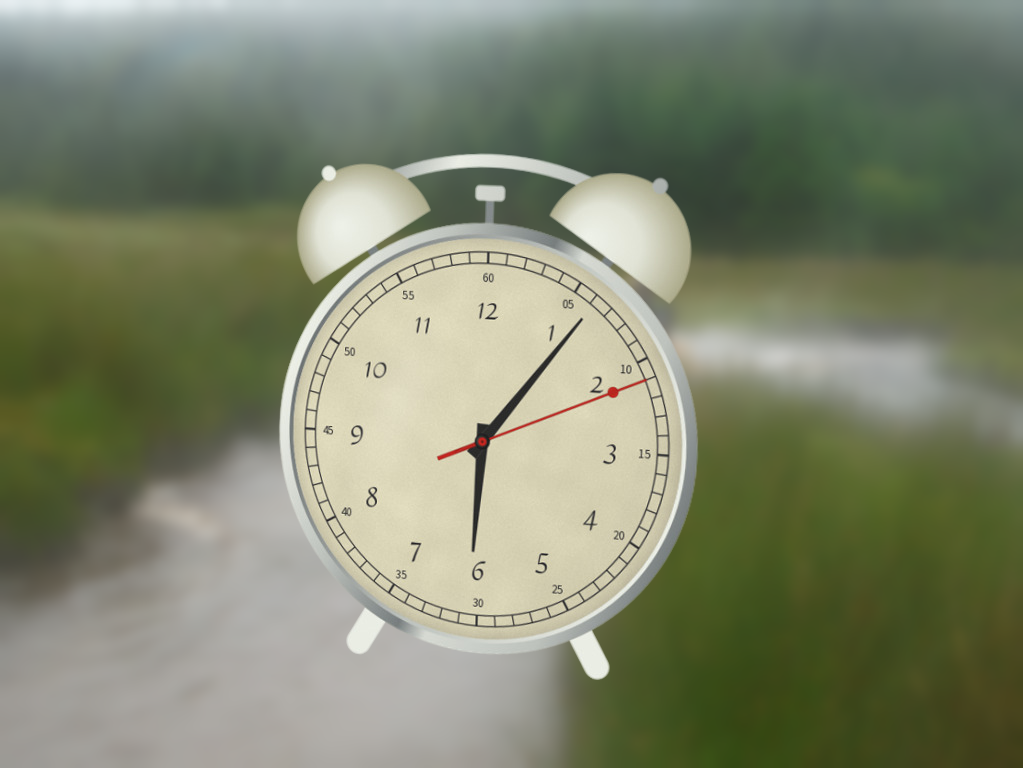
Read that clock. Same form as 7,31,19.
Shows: 6,06,11
